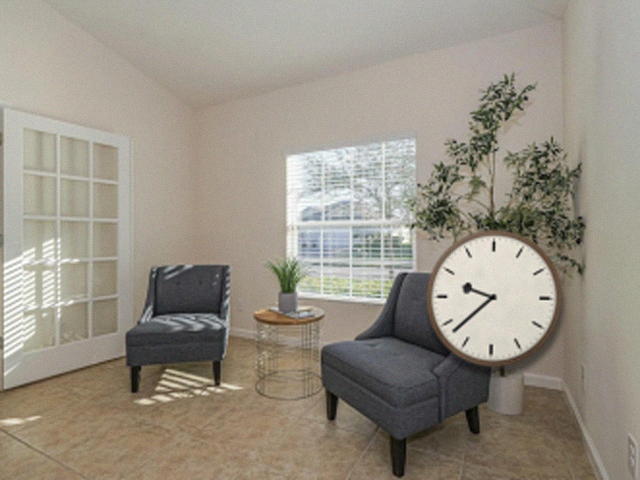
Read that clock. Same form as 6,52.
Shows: 9,38
